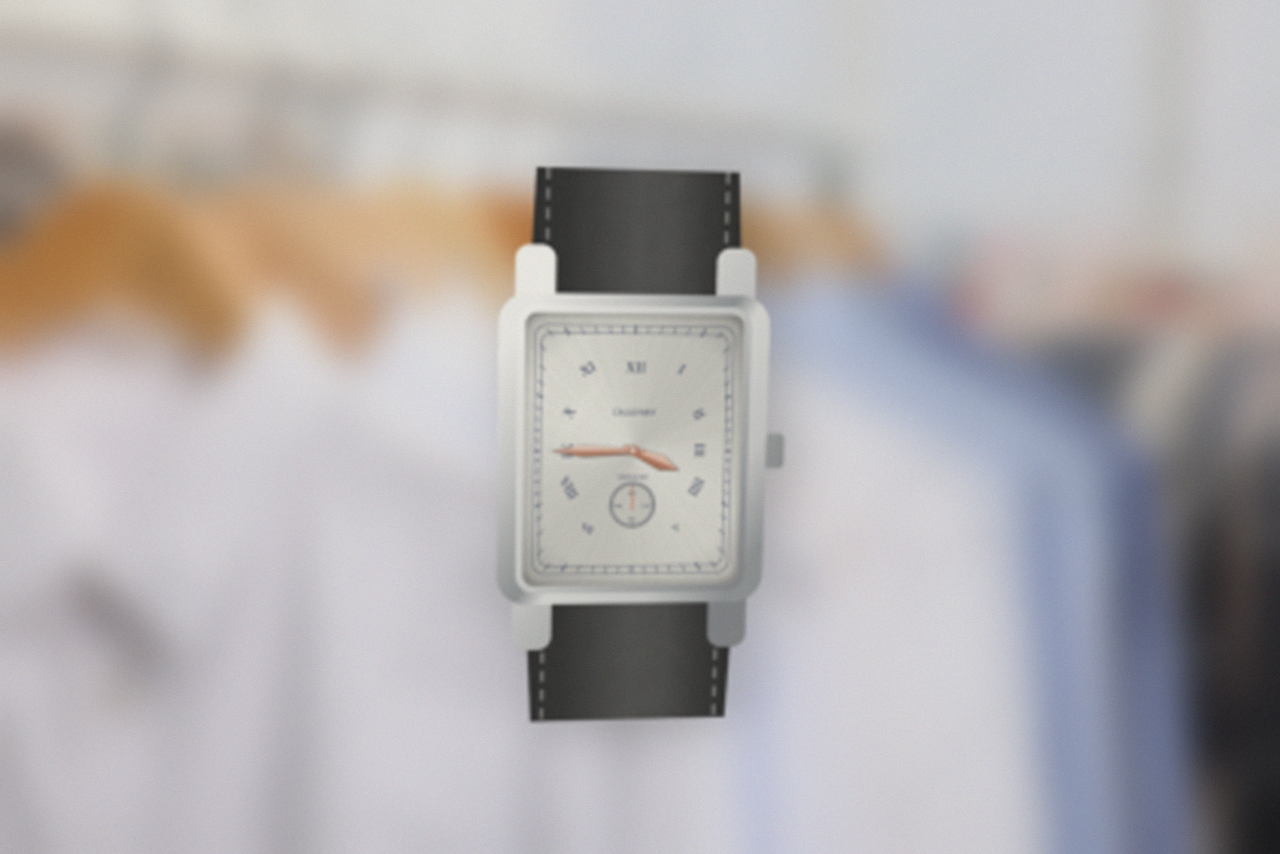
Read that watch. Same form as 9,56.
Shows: 3,45
